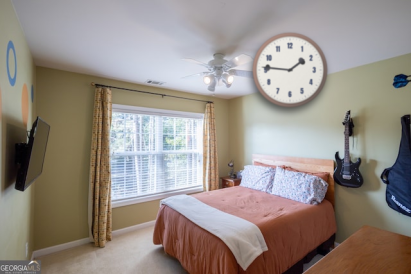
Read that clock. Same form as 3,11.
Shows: 1,46
